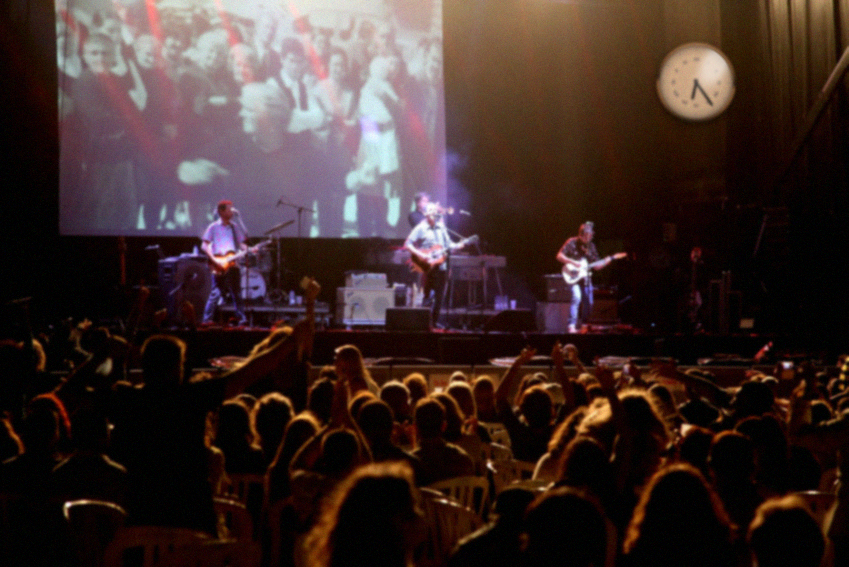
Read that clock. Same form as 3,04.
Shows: 6,24
